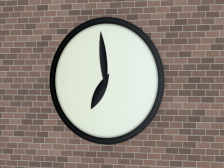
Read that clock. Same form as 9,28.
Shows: 6,59
